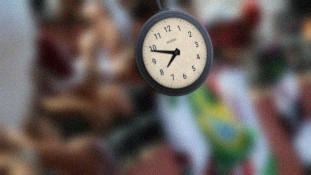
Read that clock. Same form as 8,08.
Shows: 7,49
